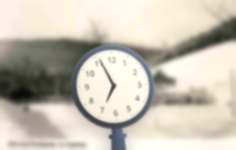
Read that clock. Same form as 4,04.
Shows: 6,56
